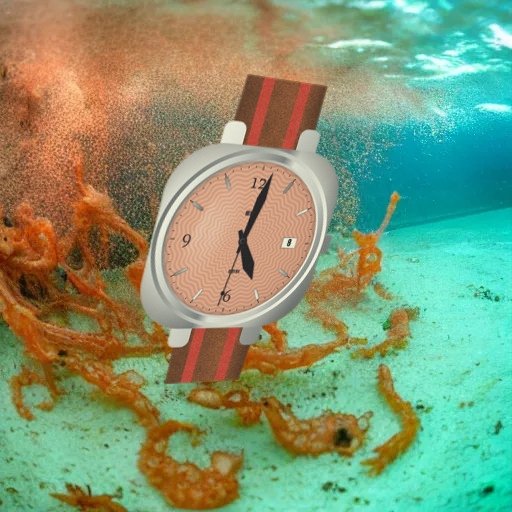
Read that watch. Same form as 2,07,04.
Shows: 5,01,31
